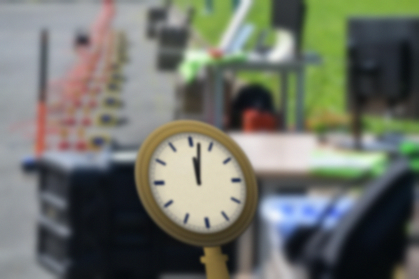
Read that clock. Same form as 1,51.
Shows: 12,02
